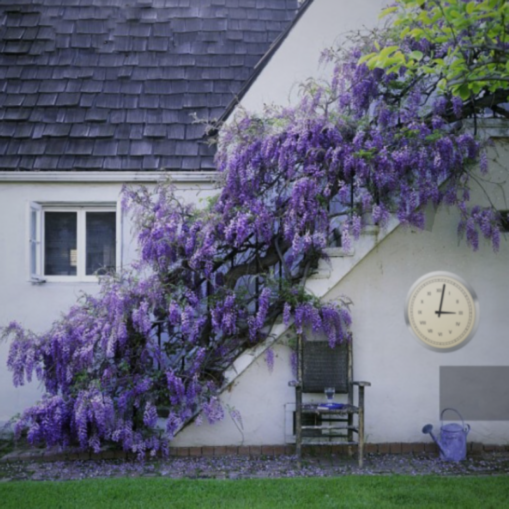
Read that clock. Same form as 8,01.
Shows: 3,02
